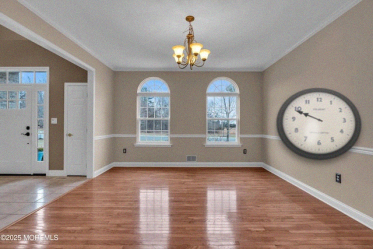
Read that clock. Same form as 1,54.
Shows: 9,49
